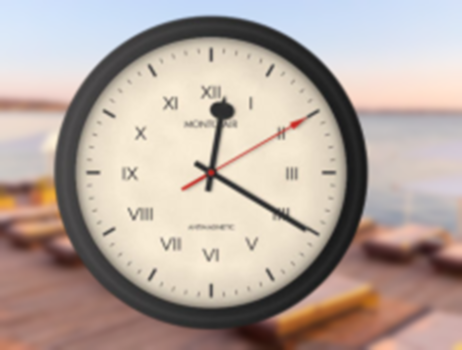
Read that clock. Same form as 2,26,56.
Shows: 12,20,10
